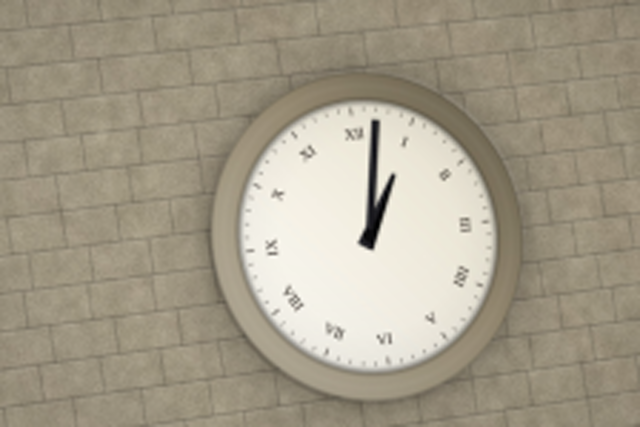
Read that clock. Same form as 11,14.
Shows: 1,02
